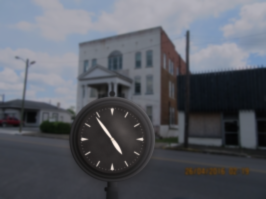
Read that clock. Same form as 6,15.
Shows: 4,54
